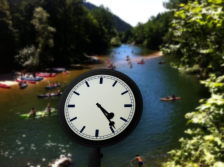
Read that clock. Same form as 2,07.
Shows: 4,24
